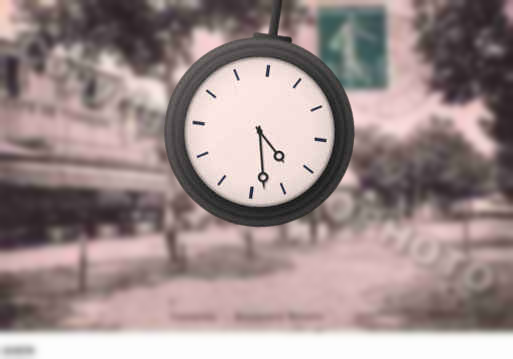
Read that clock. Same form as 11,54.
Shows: 4,28
